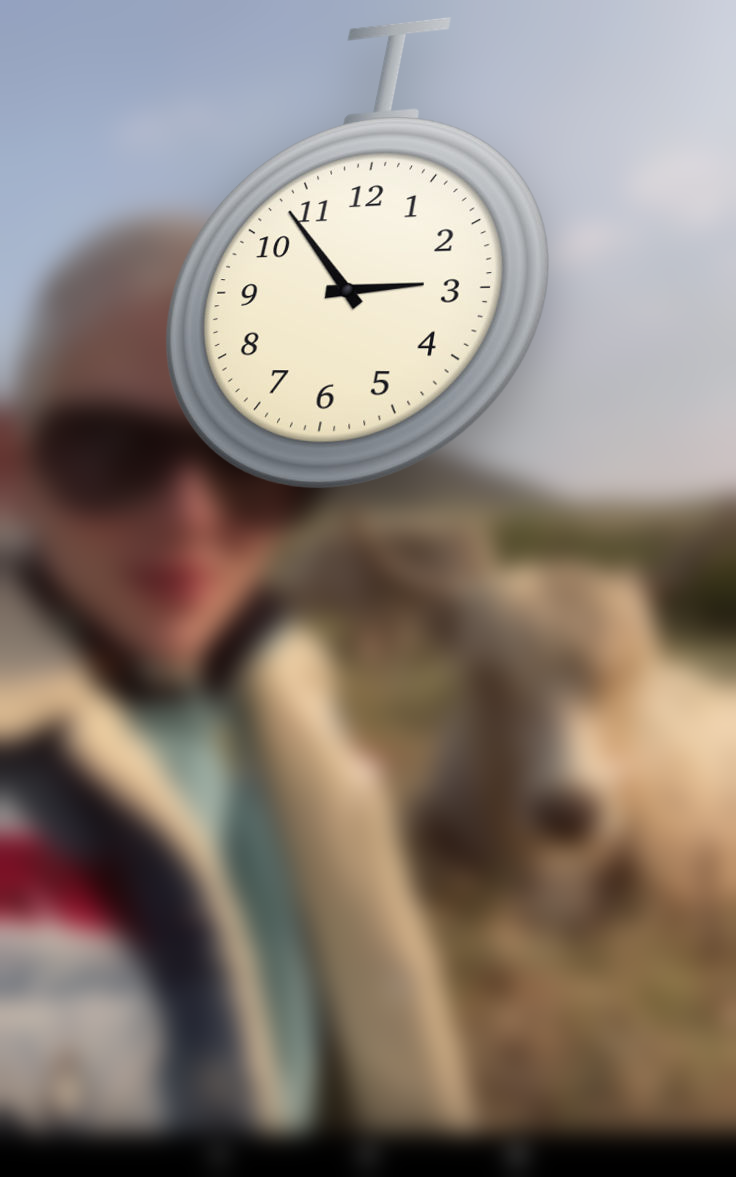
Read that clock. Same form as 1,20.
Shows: 2,53
